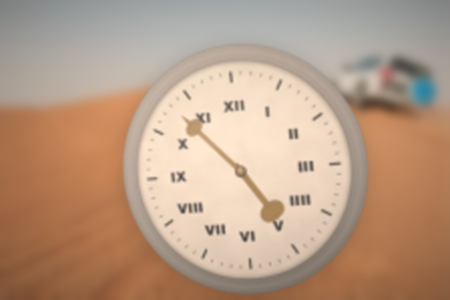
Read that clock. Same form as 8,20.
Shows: 4,53
